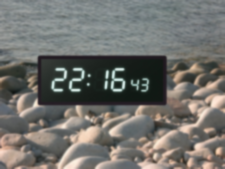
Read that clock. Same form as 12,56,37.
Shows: 22,16,43
